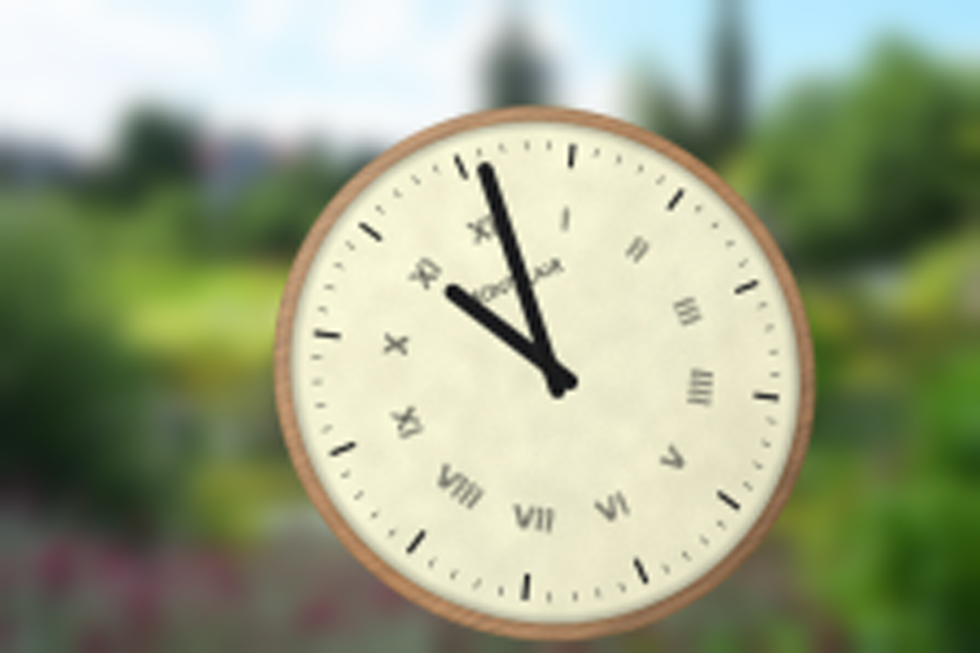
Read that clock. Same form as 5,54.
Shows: 11,01
